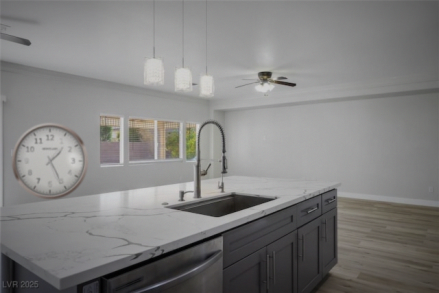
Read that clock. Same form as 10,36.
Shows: 1,26
